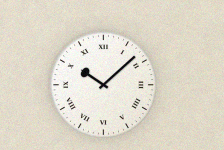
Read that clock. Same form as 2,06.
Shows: 10,08
